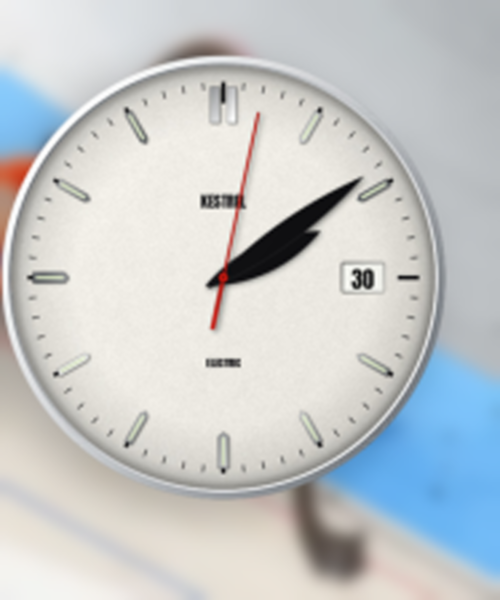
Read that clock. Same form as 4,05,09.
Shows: 2,09,02
